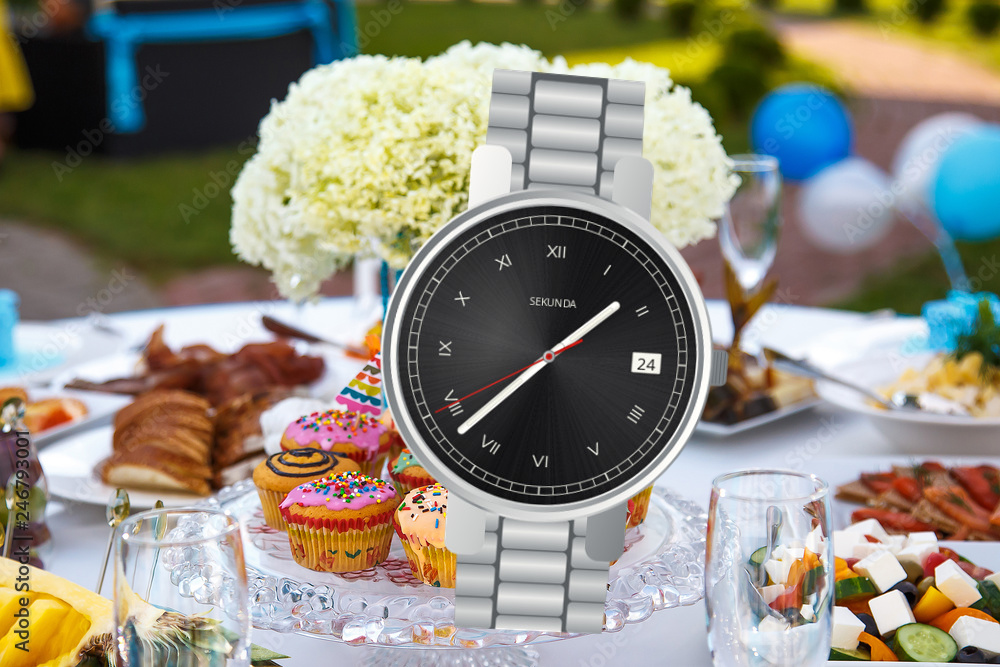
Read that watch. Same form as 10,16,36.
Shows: 1,37,40
